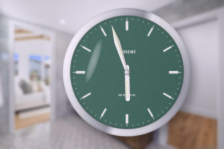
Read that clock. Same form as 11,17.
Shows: 5,57
